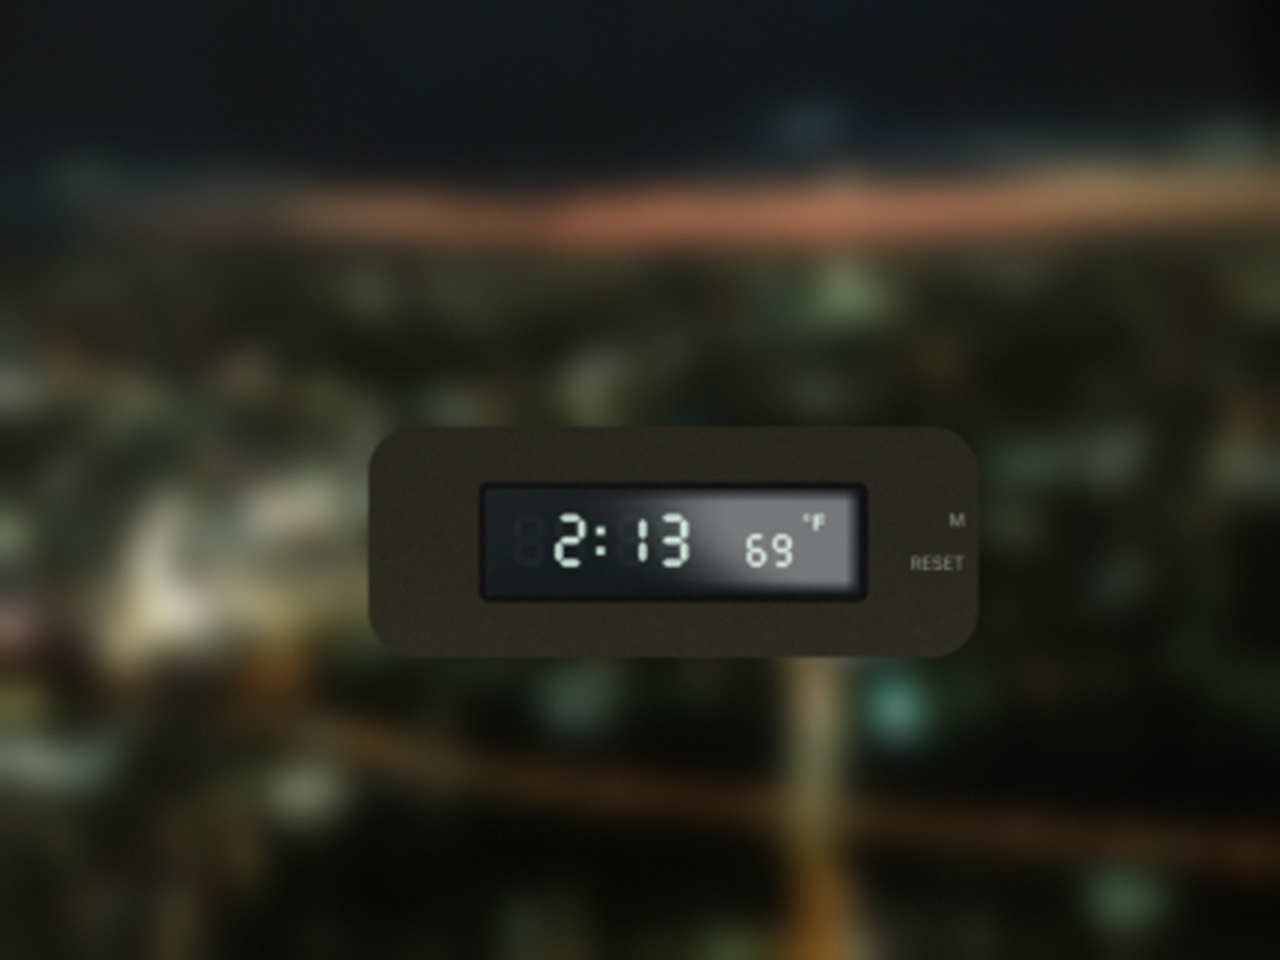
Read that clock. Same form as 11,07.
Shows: 2,13
